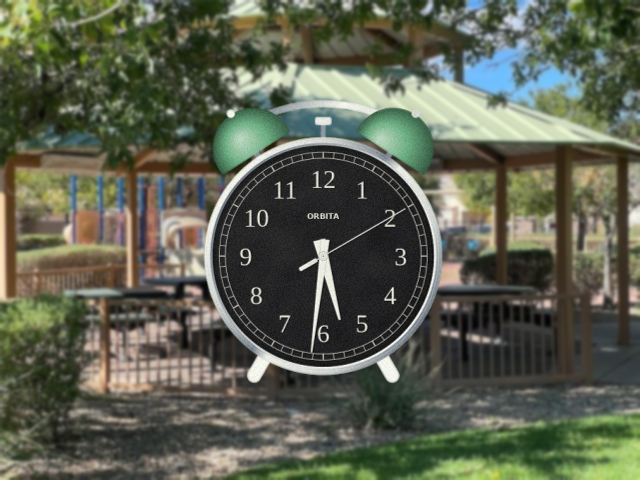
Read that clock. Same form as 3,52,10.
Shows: 5,31,10
